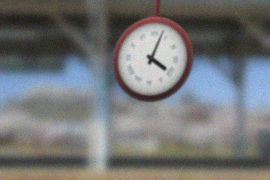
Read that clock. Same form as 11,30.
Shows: 4,03
